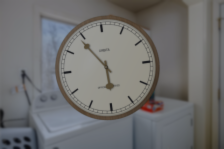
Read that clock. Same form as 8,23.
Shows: 5,54
